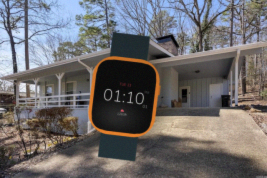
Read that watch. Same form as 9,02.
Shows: 1,10
